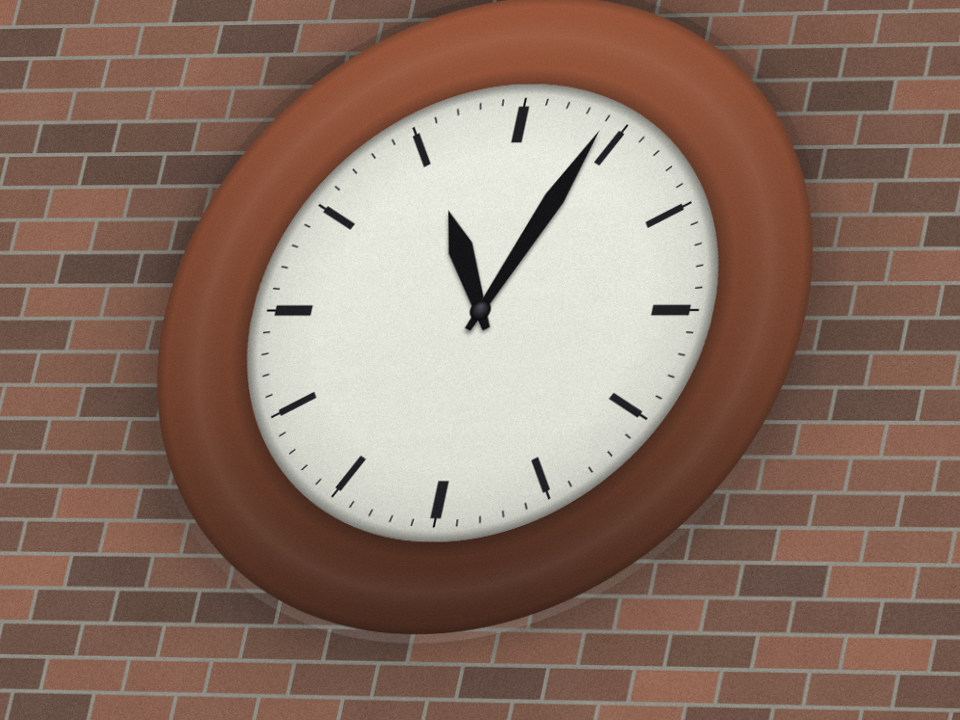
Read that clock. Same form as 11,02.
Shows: 11,04
